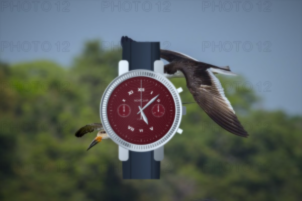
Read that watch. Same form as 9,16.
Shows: 5,08
